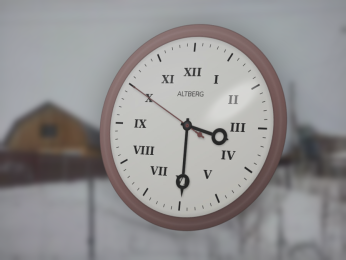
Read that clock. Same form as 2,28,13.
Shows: 3,29,50
